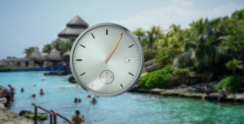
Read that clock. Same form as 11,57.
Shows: 1,05
